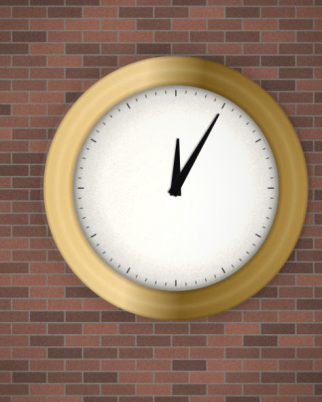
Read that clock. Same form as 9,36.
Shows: 12,05
